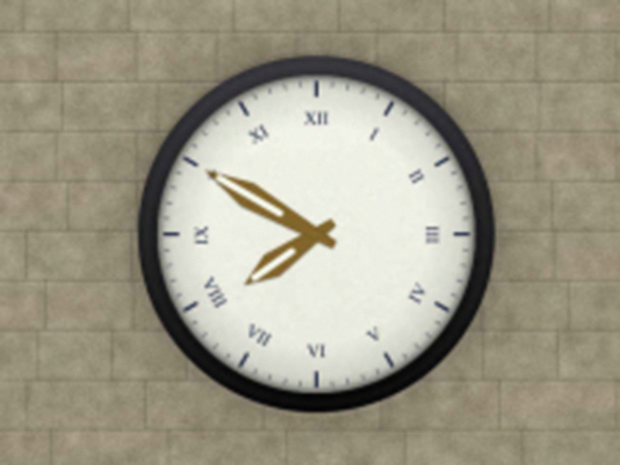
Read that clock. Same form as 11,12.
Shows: 7,50
